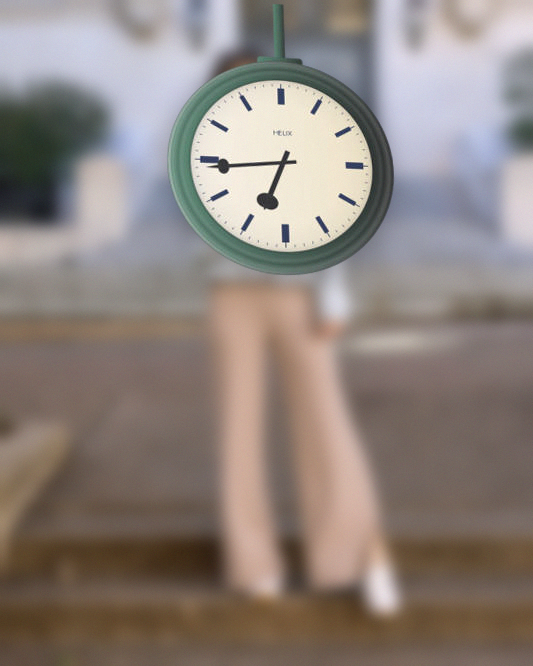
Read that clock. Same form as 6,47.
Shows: 6,44
